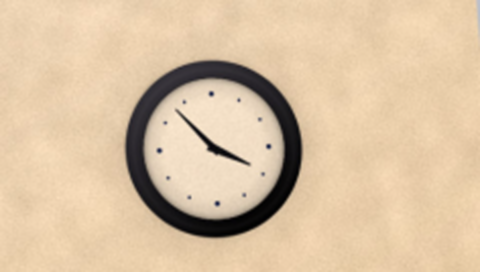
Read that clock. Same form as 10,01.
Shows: 3,53
